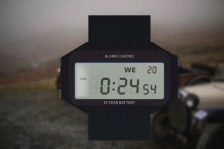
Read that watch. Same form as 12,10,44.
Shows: 0,24,54
